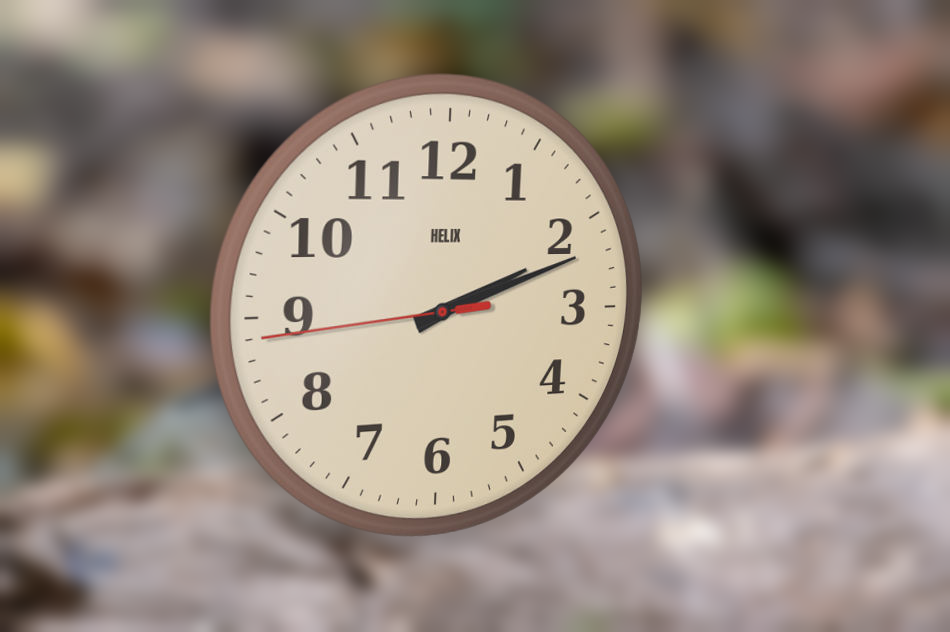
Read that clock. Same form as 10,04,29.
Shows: 2,11,44
